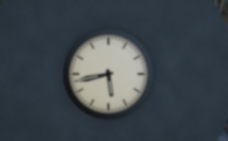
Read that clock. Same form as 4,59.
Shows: 5,43
